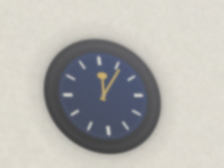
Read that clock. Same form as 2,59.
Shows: 12,06
